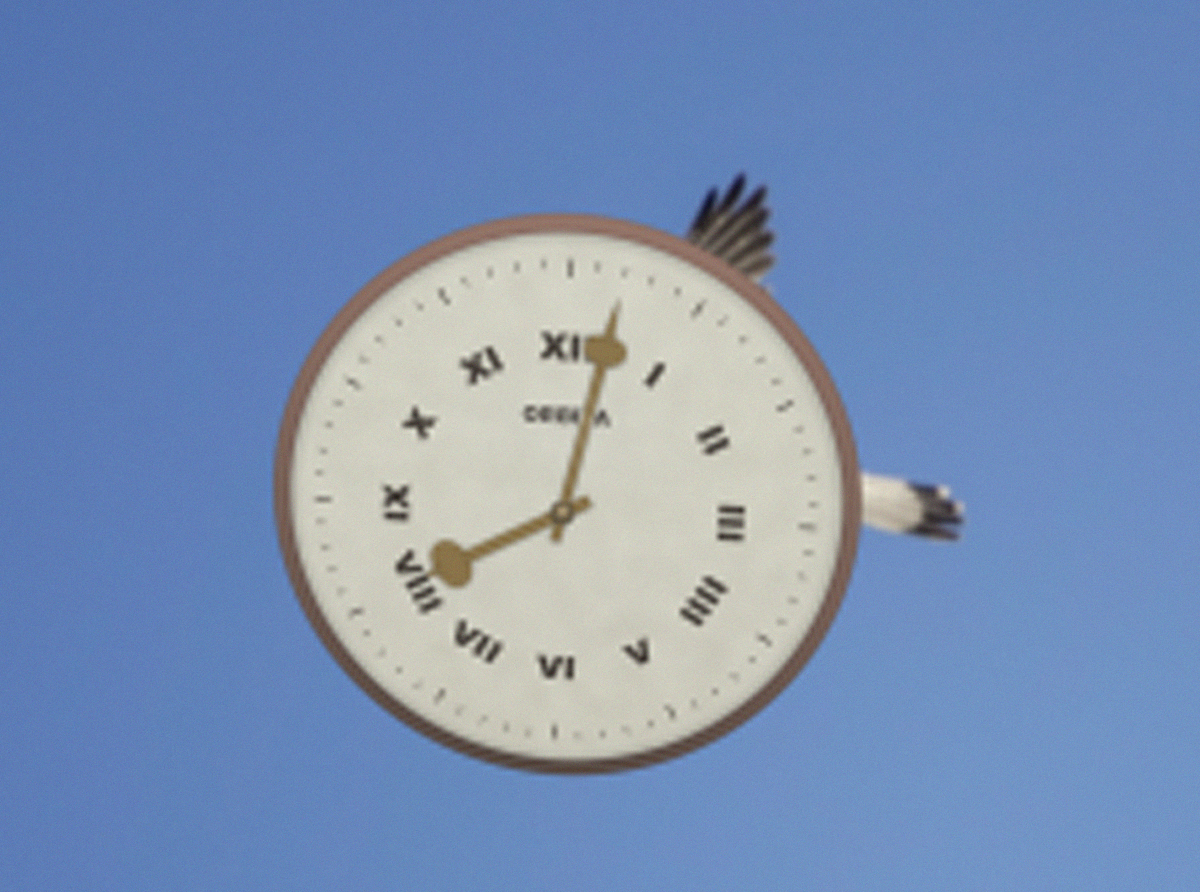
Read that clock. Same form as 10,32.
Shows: 8,02
